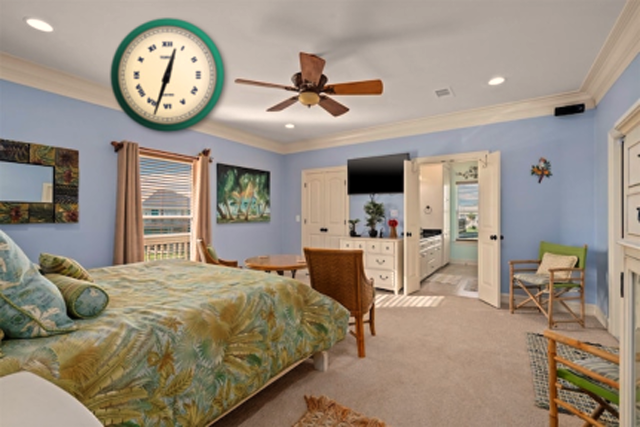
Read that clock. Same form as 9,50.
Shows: 12,33
